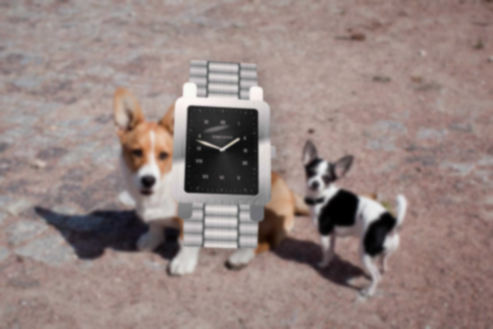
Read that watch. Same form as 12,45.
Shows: 1,48
